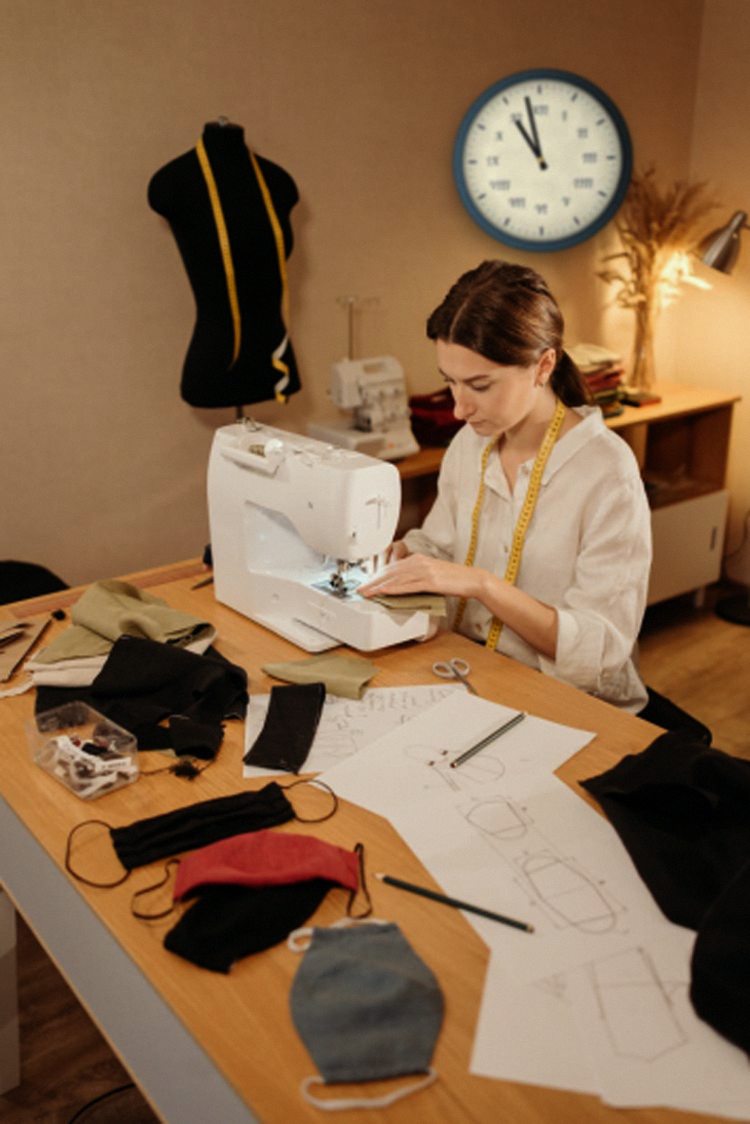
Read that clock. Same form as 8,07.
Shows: 10,58
